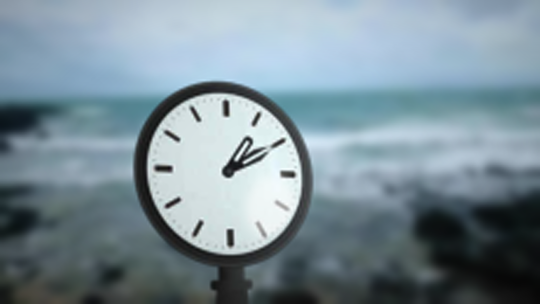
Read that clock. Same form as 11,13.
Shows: 1,10
